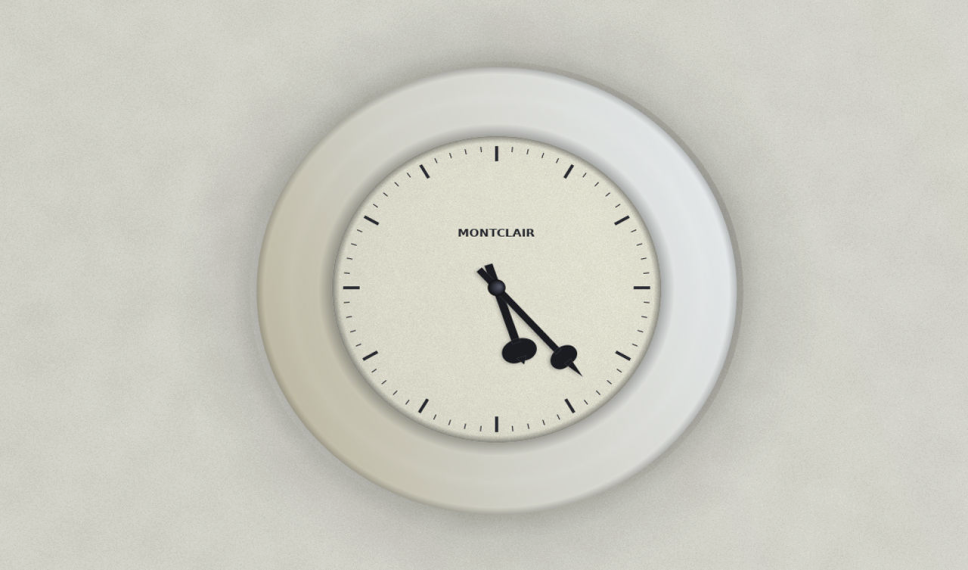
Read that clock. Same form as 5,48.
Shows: 5,23
